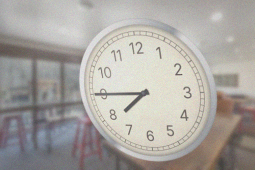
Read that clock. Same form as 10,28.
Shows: 7,45
